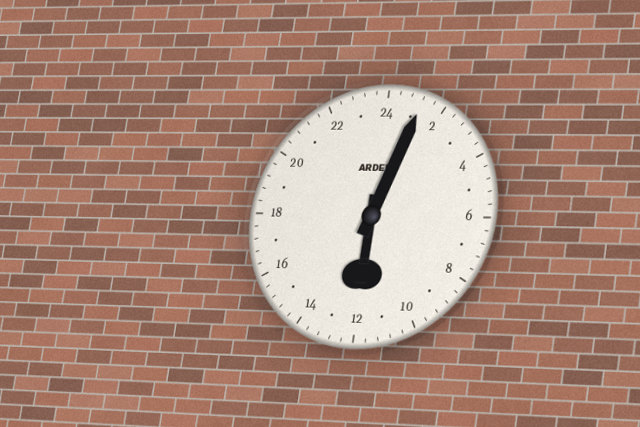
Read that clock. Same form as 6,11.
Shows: 12,03
